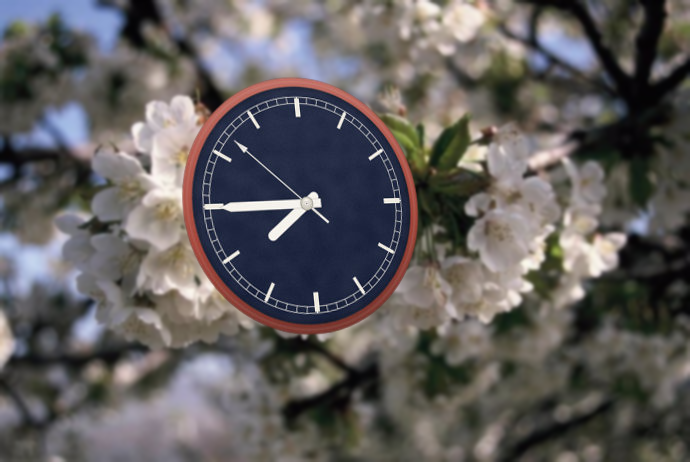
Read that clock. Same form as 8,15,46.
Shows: 7,44,52
